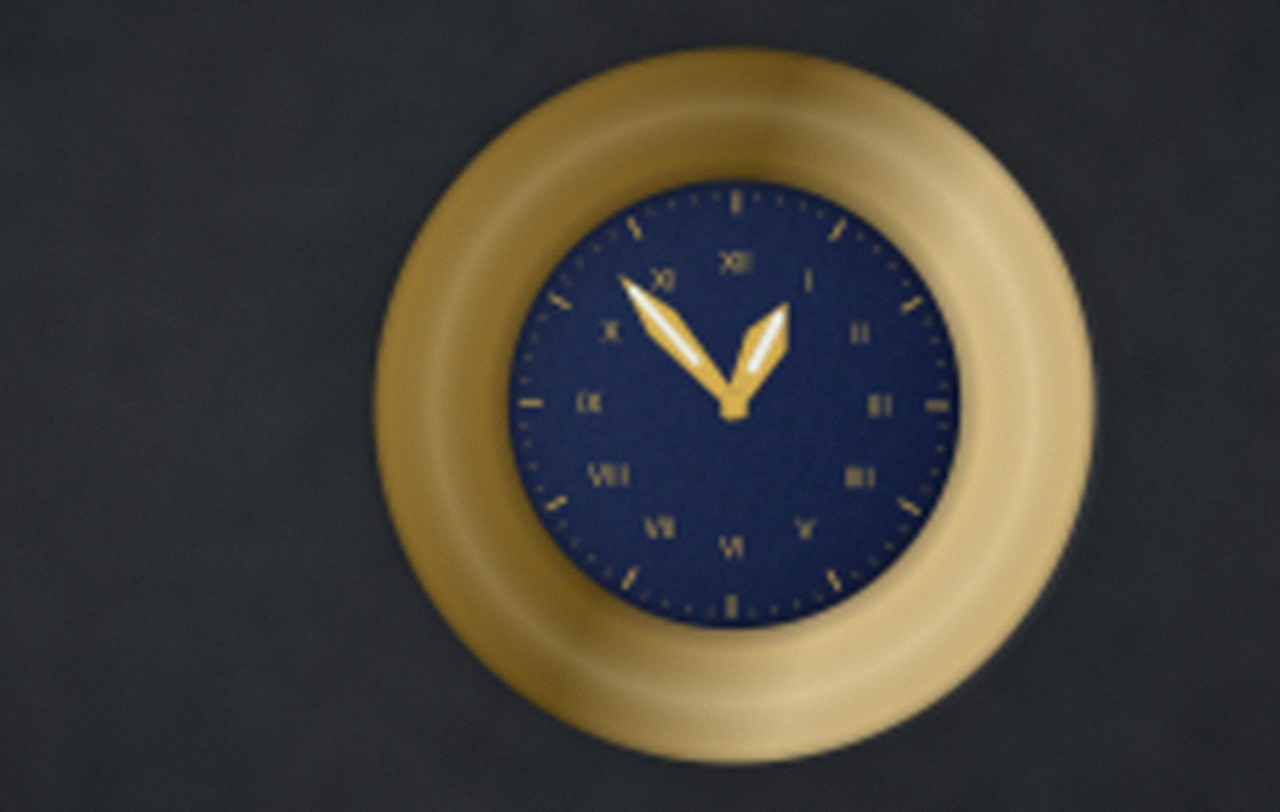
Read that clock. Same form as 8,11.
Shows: 12,53
